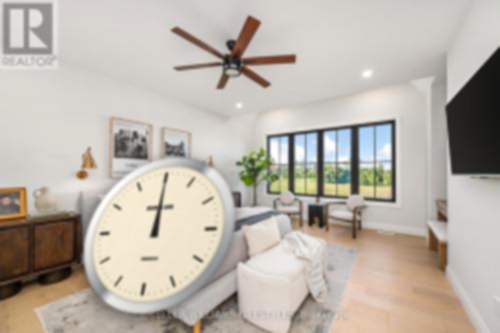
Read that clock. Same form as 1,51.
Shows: 12,00
